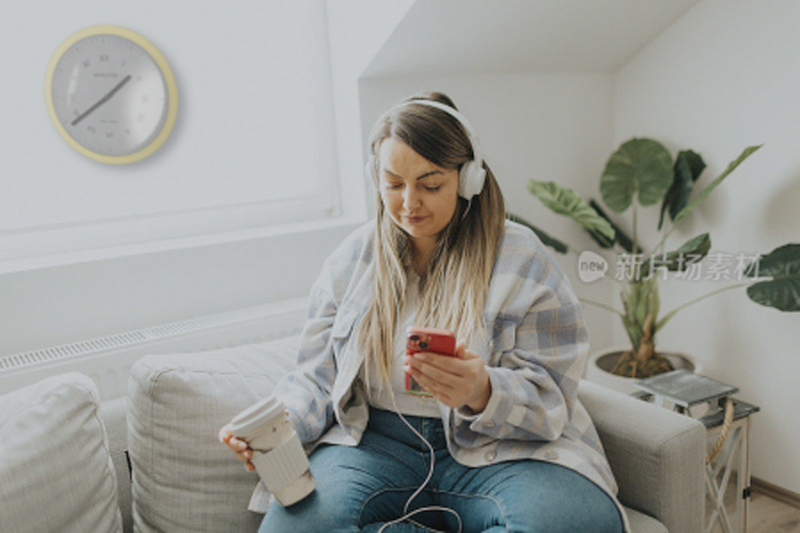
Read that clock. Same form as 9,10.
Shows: 1,39
